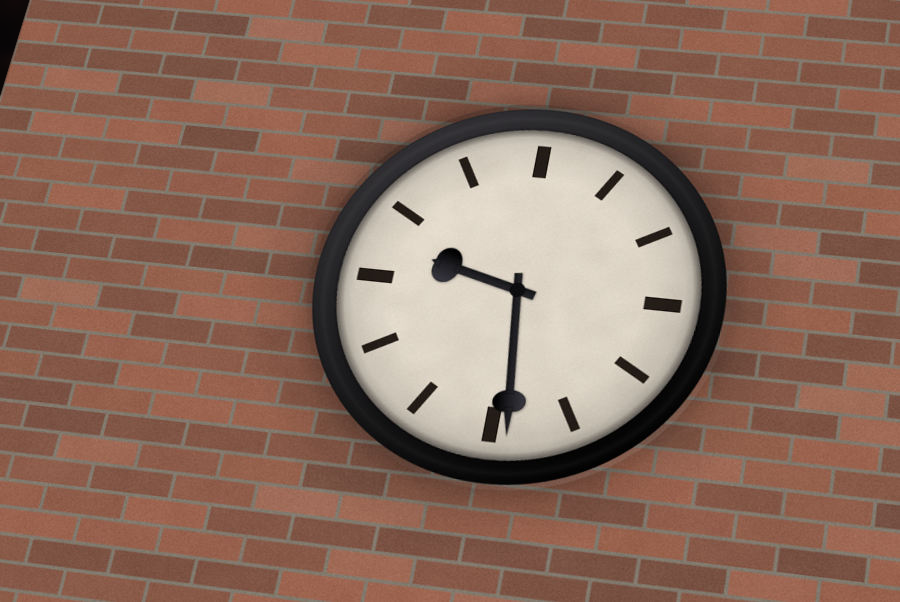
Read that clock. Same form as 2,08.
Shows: 9,29
